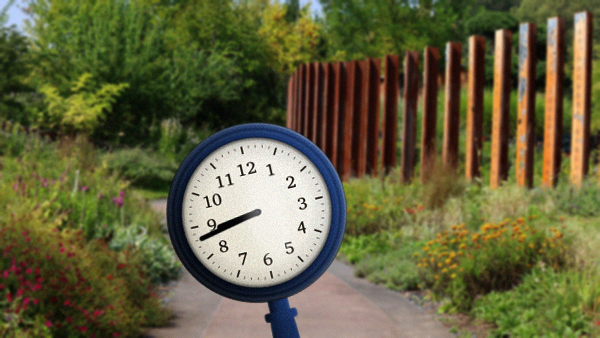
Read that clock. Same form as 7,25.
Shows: 8,43
